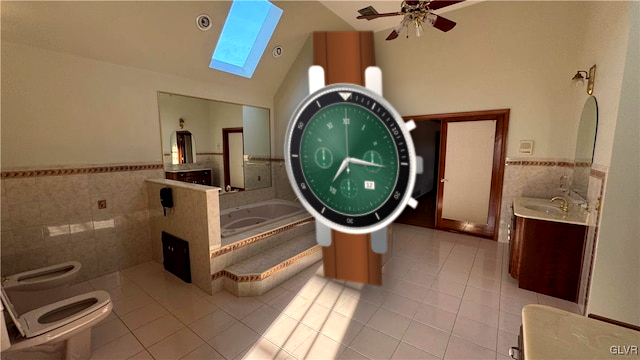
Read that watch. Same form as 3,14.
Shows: 7,16
